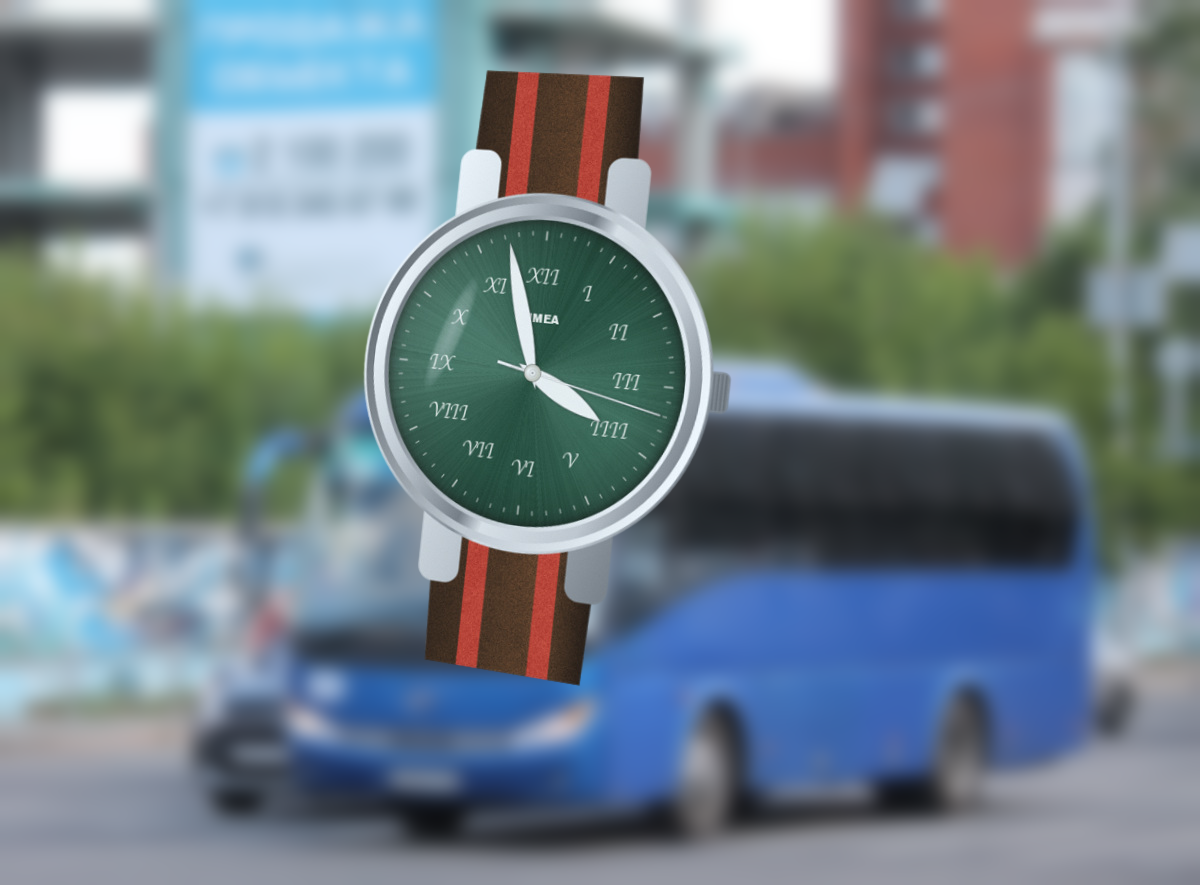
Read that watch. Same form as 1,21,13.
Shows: 3,57,17
